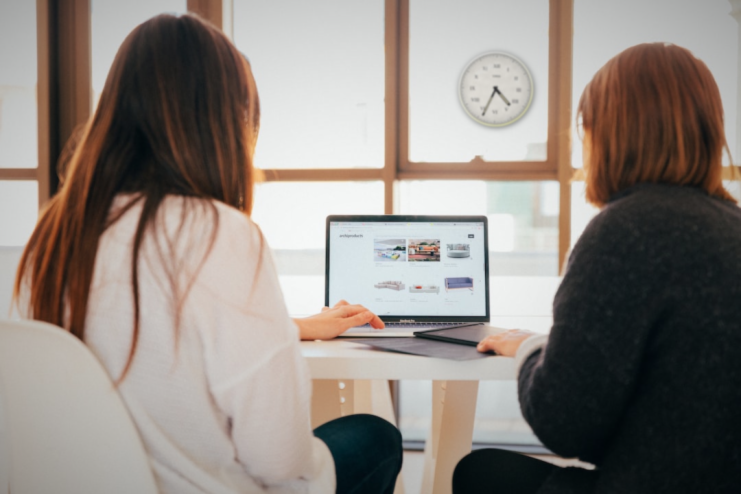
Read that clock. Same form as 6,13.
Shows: 4,34
